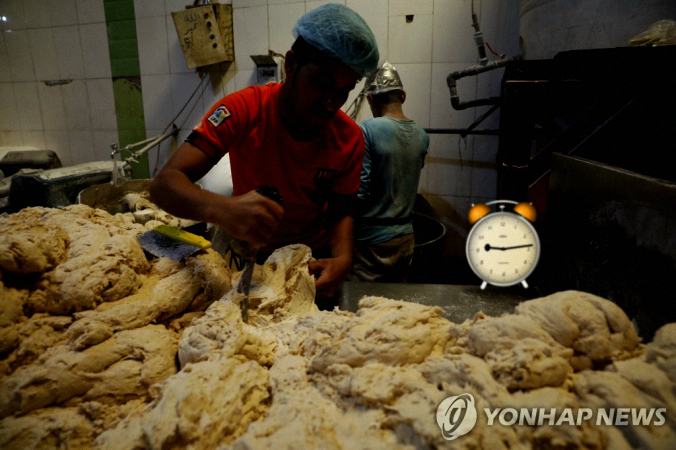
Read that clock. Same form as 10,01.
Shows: 9,14
